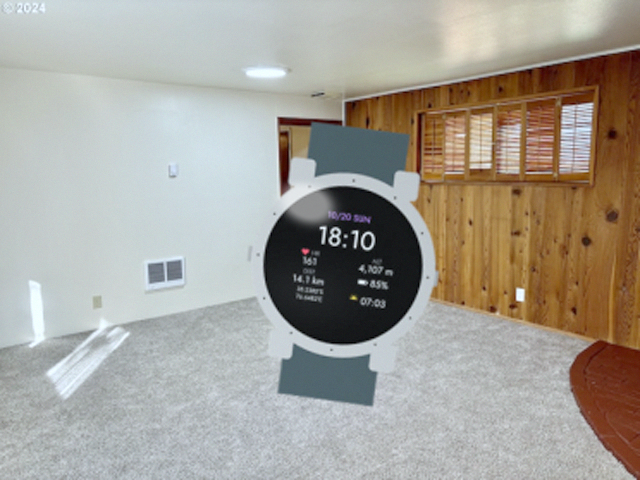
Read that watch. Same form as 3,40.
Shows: 18,10
